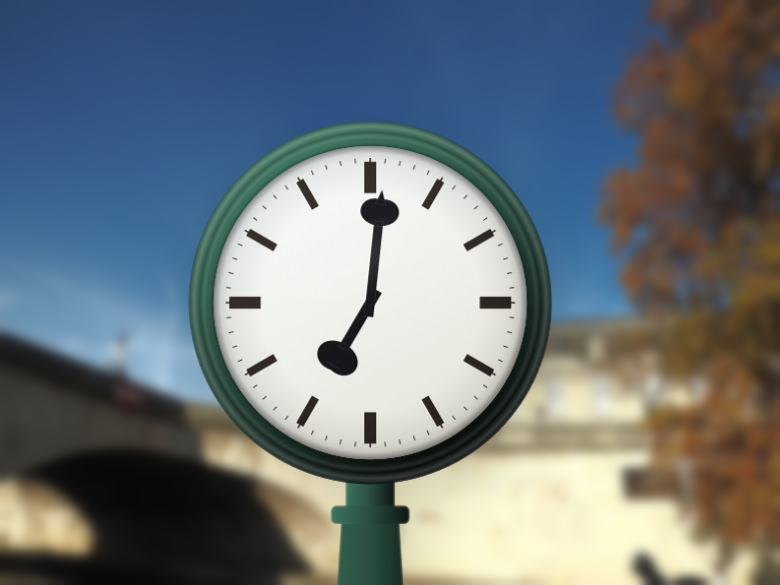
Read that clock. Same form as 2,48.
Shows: 7,01
